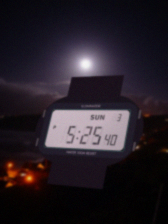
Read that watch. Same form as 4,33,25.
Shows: 5,25,40
